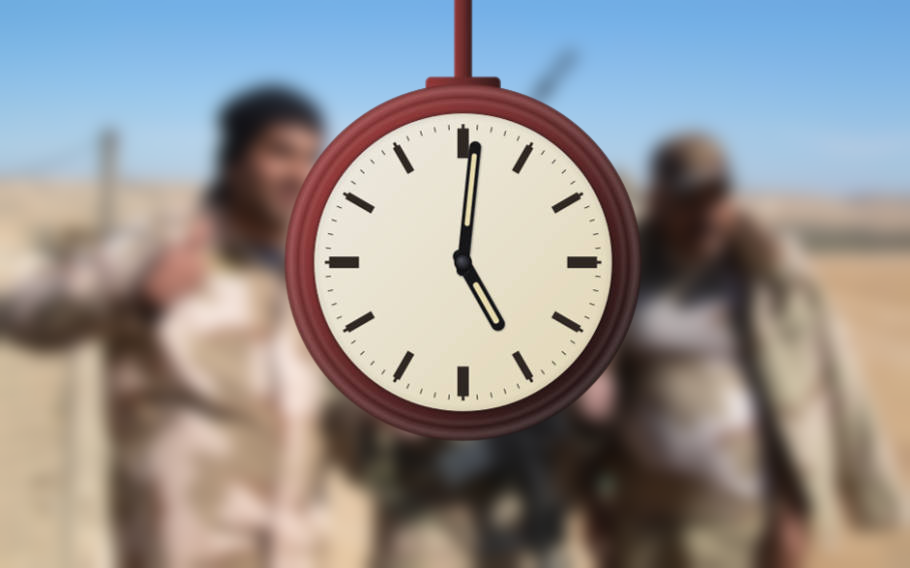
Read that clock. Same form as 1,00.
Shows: 5,01
